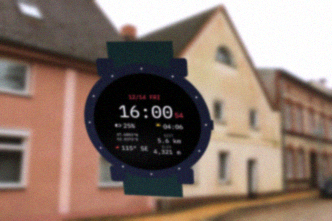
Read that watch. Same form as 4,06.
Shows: 16,00
